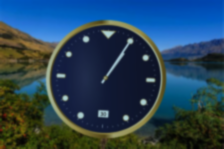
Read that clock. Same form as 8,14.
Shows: 1,05
